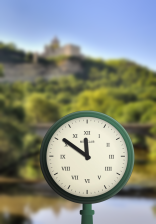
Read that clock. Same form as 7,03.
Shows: 11,51
